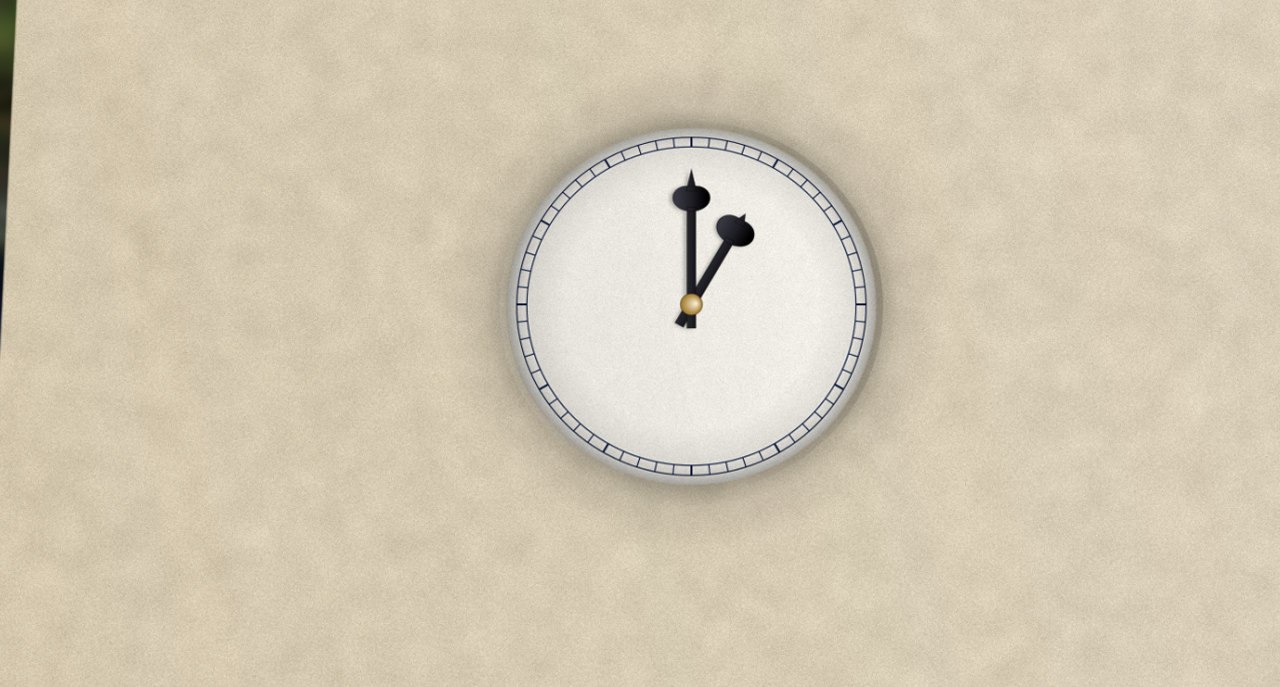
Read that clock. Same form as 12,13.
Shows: 1,00
